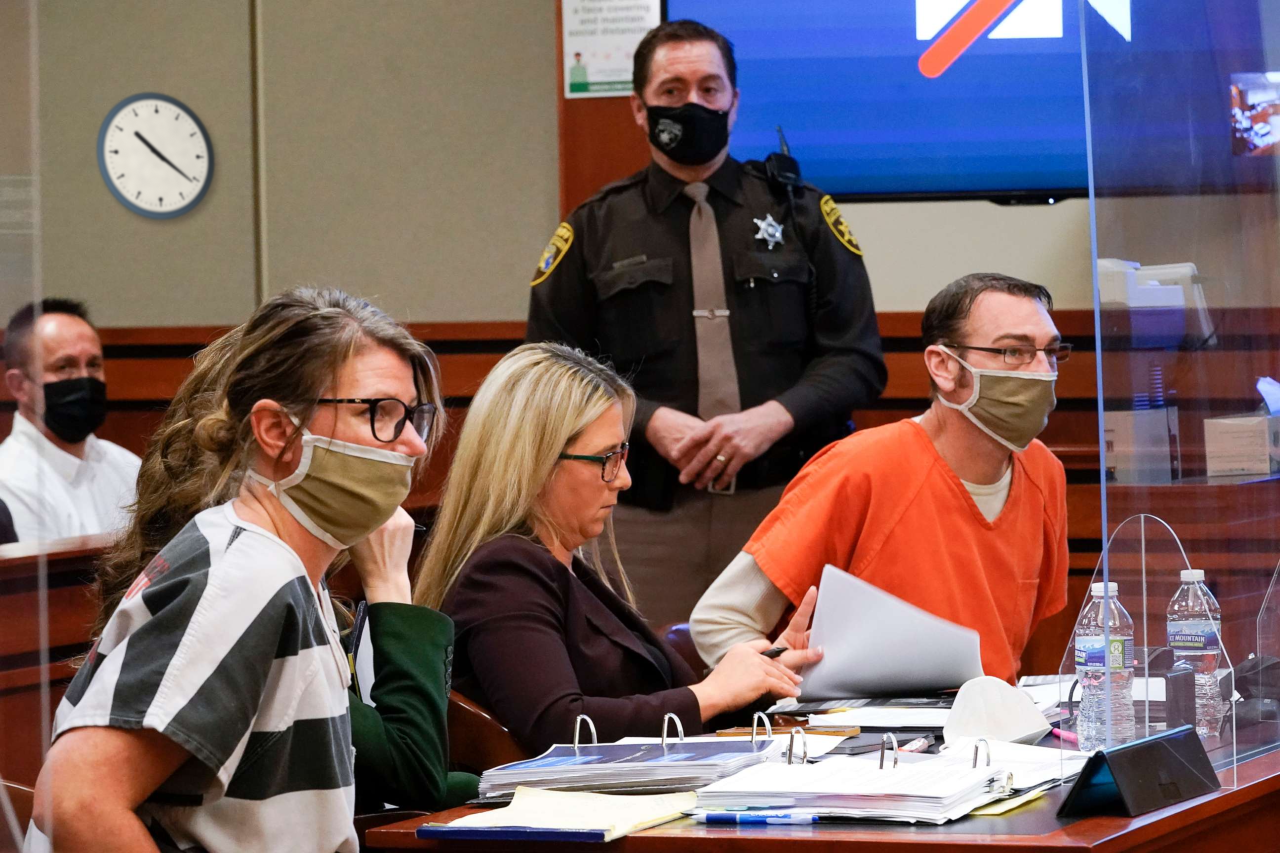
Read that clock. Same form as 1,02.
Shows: 10,21
